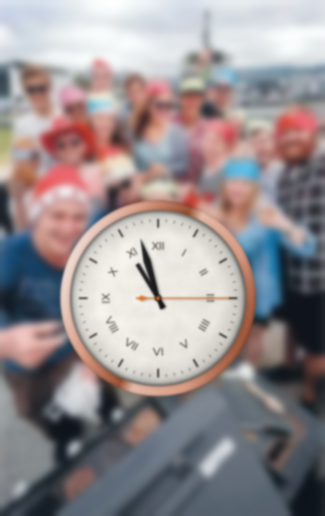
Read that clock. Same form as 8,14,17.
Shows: 10,57,15
